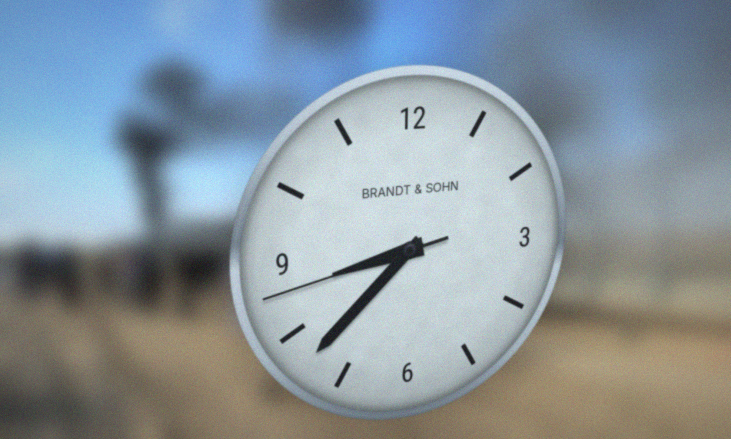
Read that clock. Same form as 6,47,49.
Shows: 8,37,43
